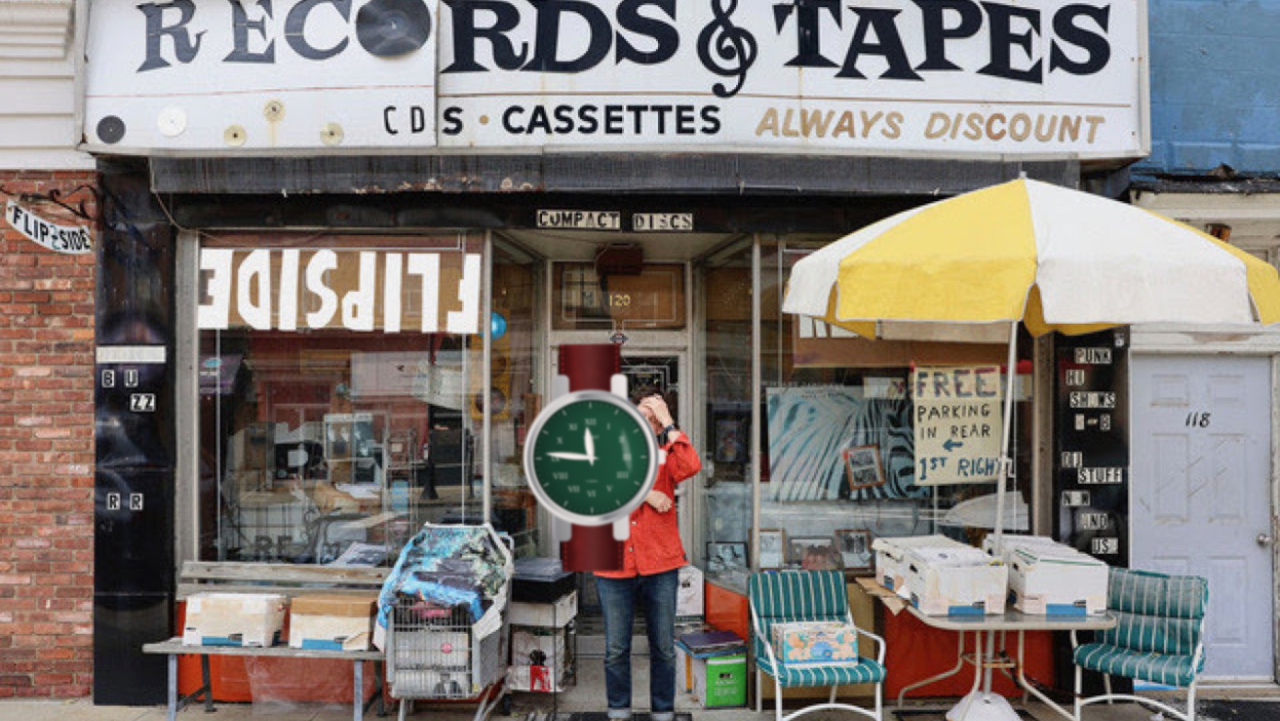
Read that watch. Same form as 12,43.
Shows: 11,46
